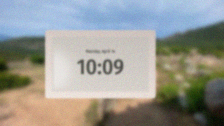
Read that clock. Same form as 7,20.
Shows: 10,09
